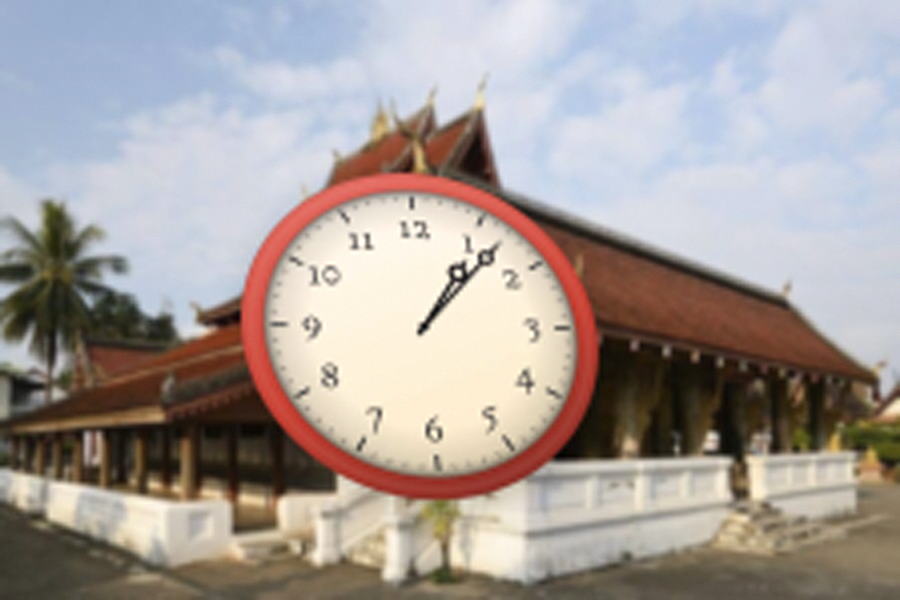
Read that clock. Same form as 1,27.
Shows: 1,07
